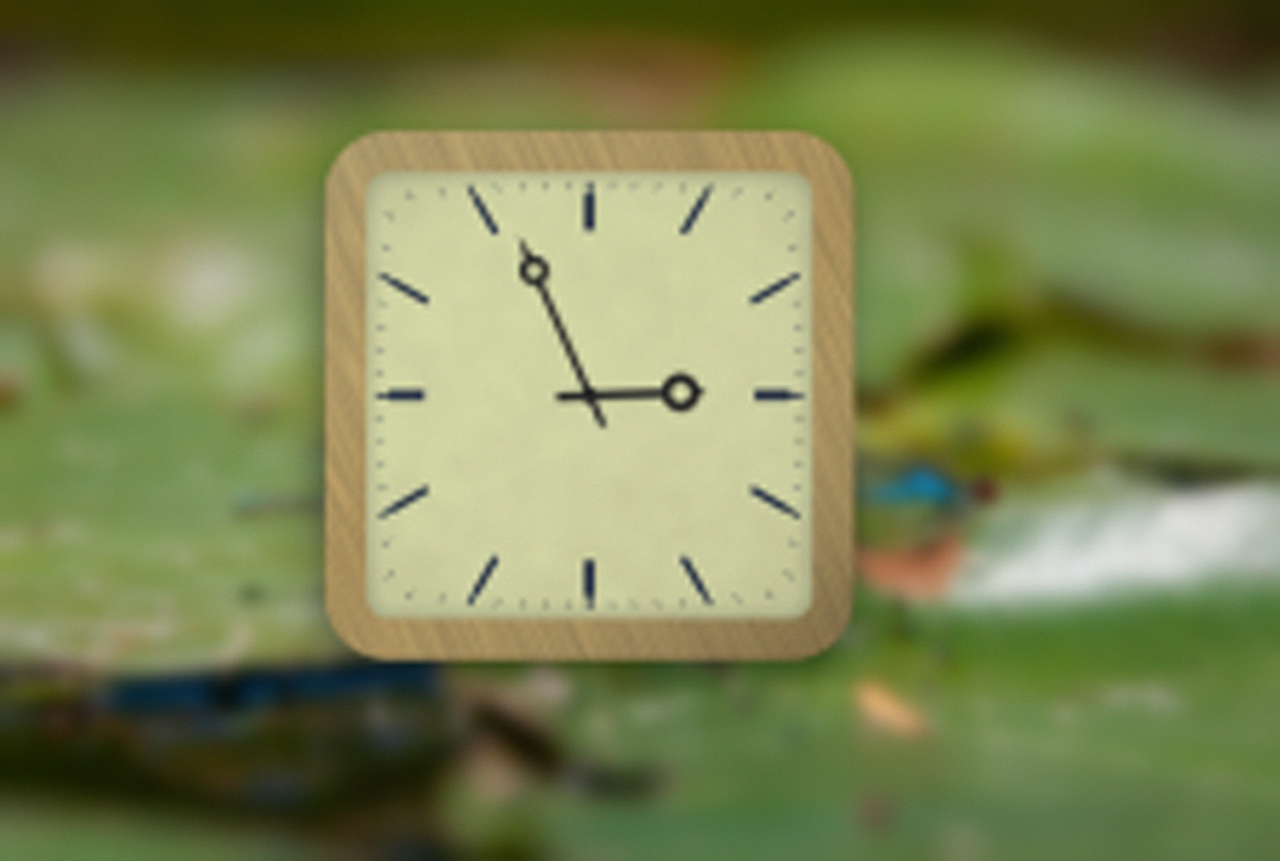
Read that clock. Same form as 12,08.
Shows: 2,56
